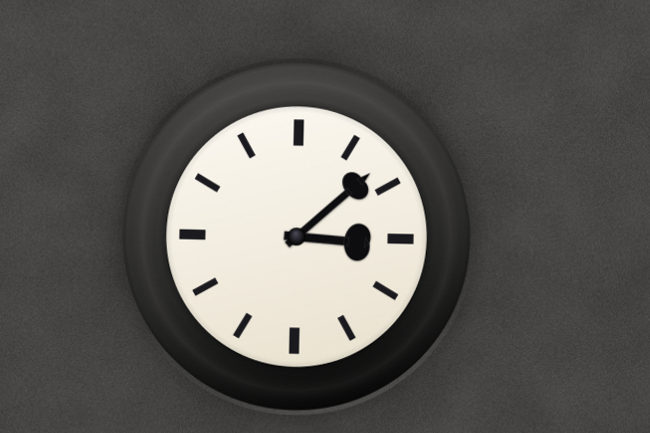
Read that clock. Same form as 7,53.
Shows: 3,08
